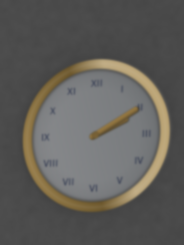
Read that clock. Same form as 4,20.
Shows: 2,10
